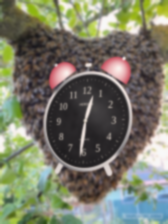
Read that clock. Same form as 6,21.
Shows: 12,31
